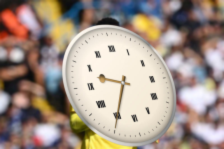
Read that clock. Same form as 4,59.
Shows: 9,35
